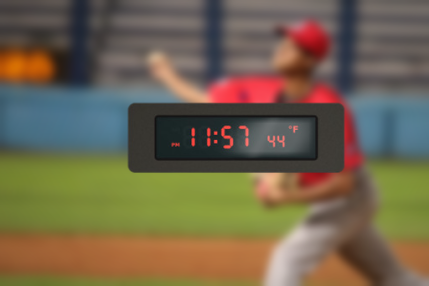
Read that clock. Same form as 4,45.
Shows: 11,57
